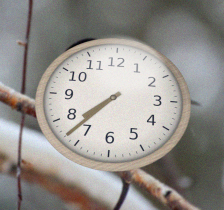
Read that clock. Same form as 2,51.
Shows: 7,37
